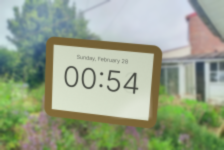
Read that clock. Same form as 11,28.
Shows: 0,54
